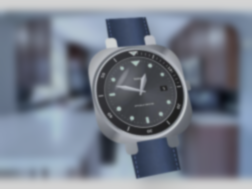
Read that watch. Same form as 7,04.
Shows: 12,48
